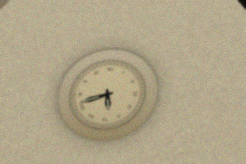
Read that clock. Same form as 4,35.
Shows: 5,42
